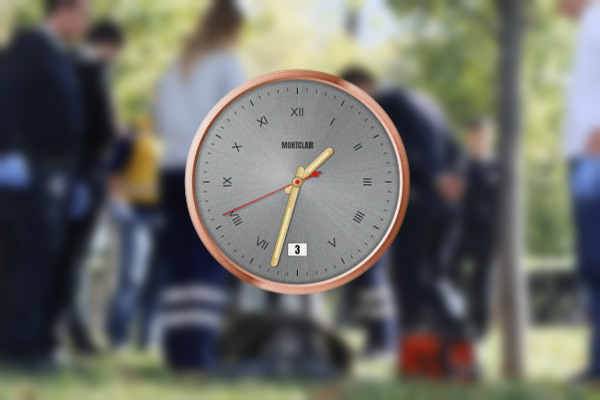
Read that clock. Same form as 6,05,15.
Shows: 1,32,41
